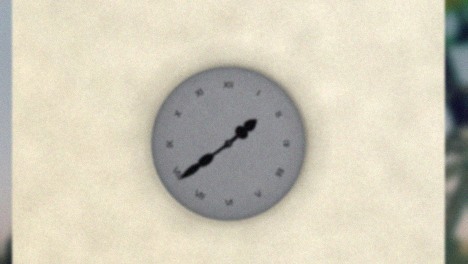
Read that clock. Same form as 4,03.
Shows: 1,39
